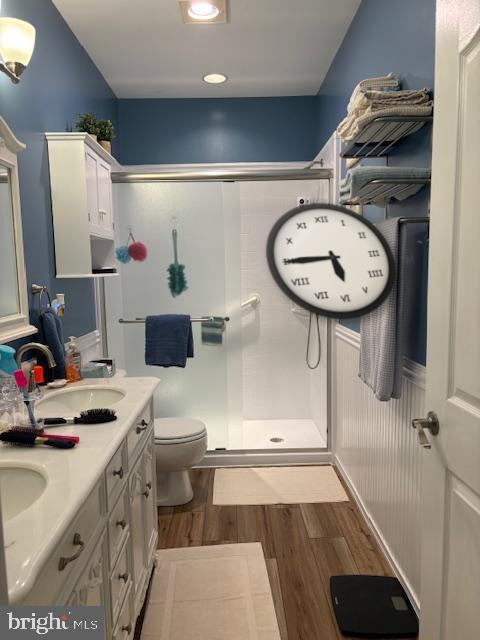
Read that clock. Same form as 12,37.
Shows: 5,45
